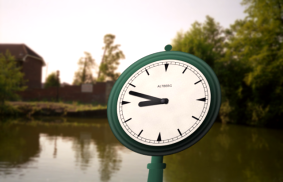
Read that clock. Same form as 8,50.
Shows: 8,48
